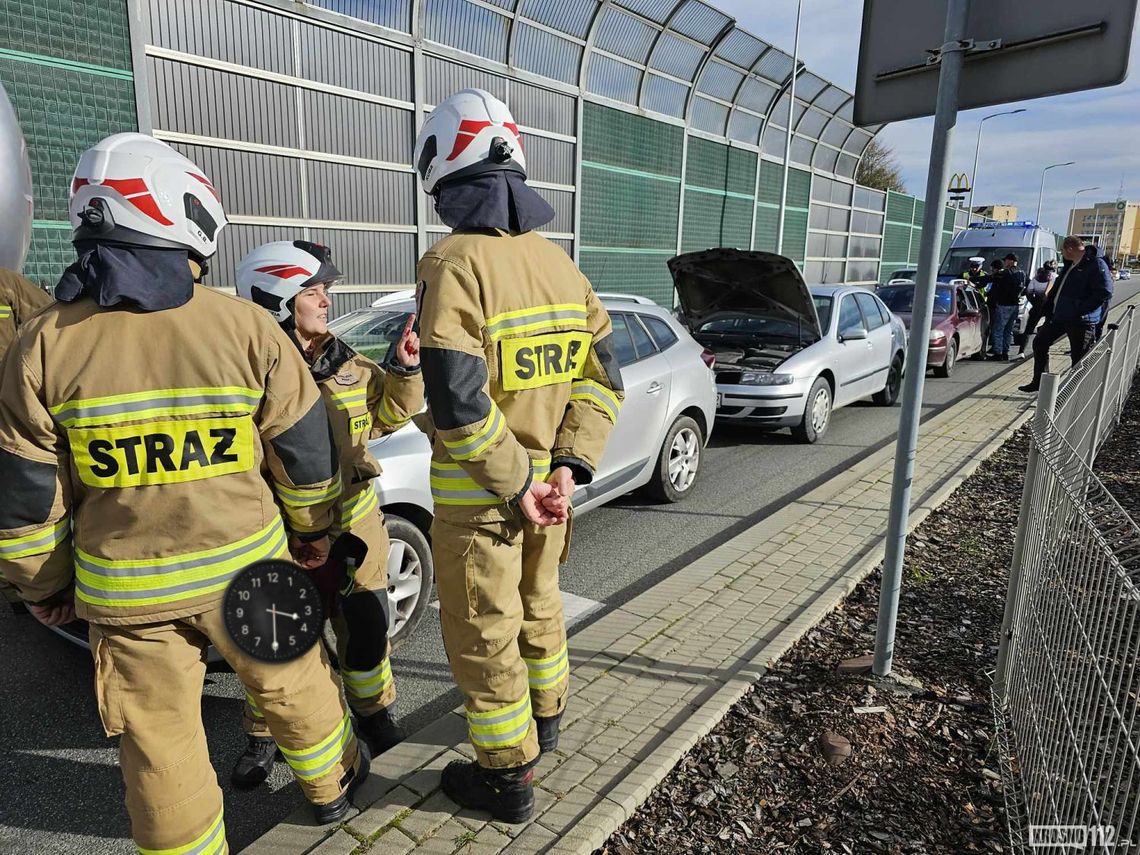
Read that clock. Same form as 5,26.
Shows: 3,30
